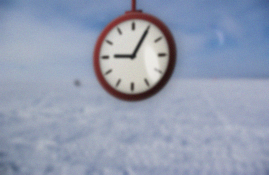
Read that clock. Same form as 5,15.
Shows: 9,05
